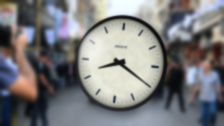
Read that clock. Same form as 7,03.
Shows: 8,20
